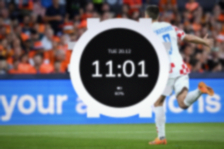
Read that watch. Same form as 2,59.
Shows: 11,01
